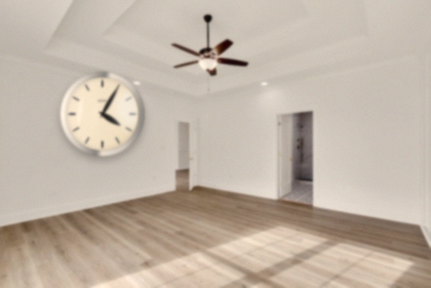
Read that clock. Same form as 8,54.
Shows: 4,05
